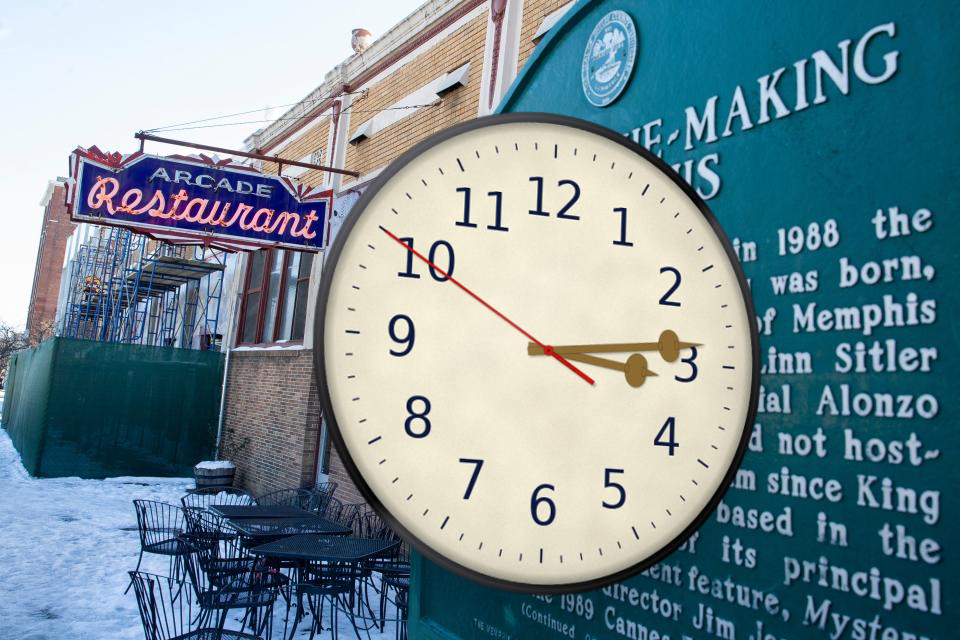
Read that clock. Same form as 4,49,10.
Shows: 3,13,50
